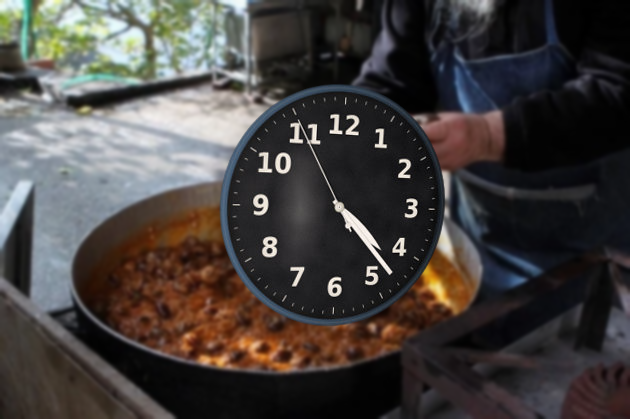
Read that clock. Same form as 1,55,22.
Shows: 4,22,55
